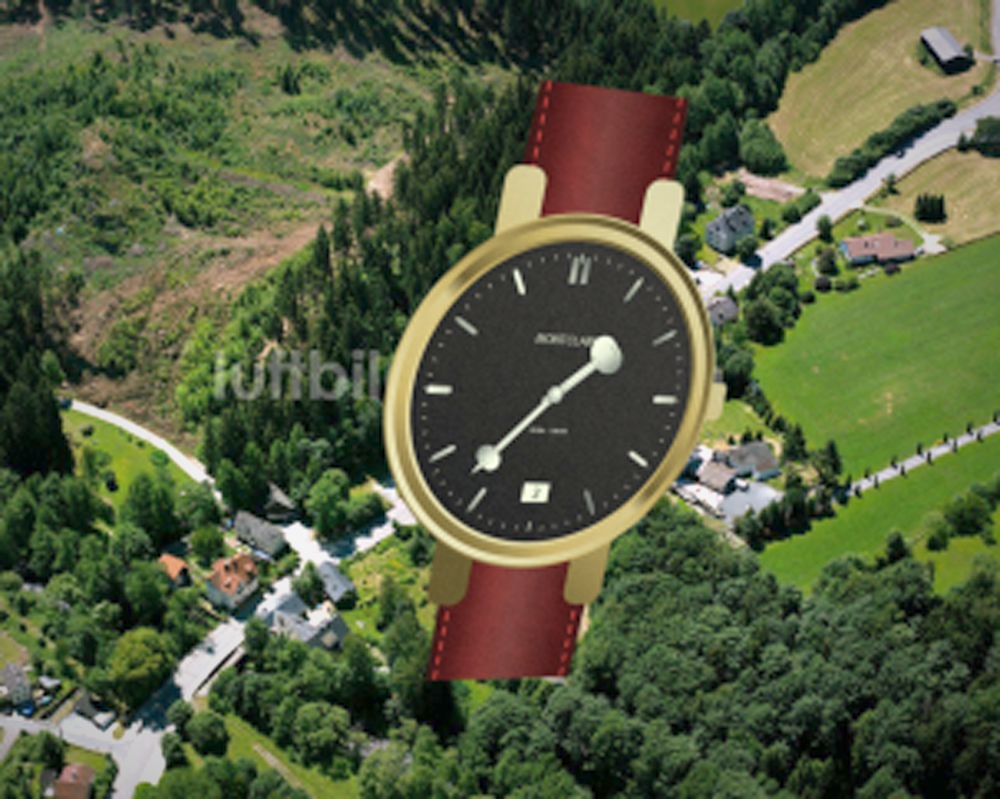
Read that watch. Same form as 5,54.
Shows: 1,37
